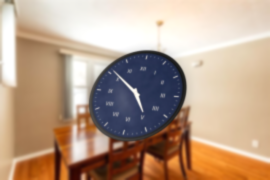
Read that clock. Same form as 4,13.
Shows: 4,51
